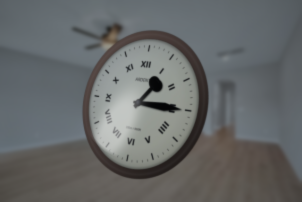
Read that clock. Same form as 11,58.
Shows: 1,15
